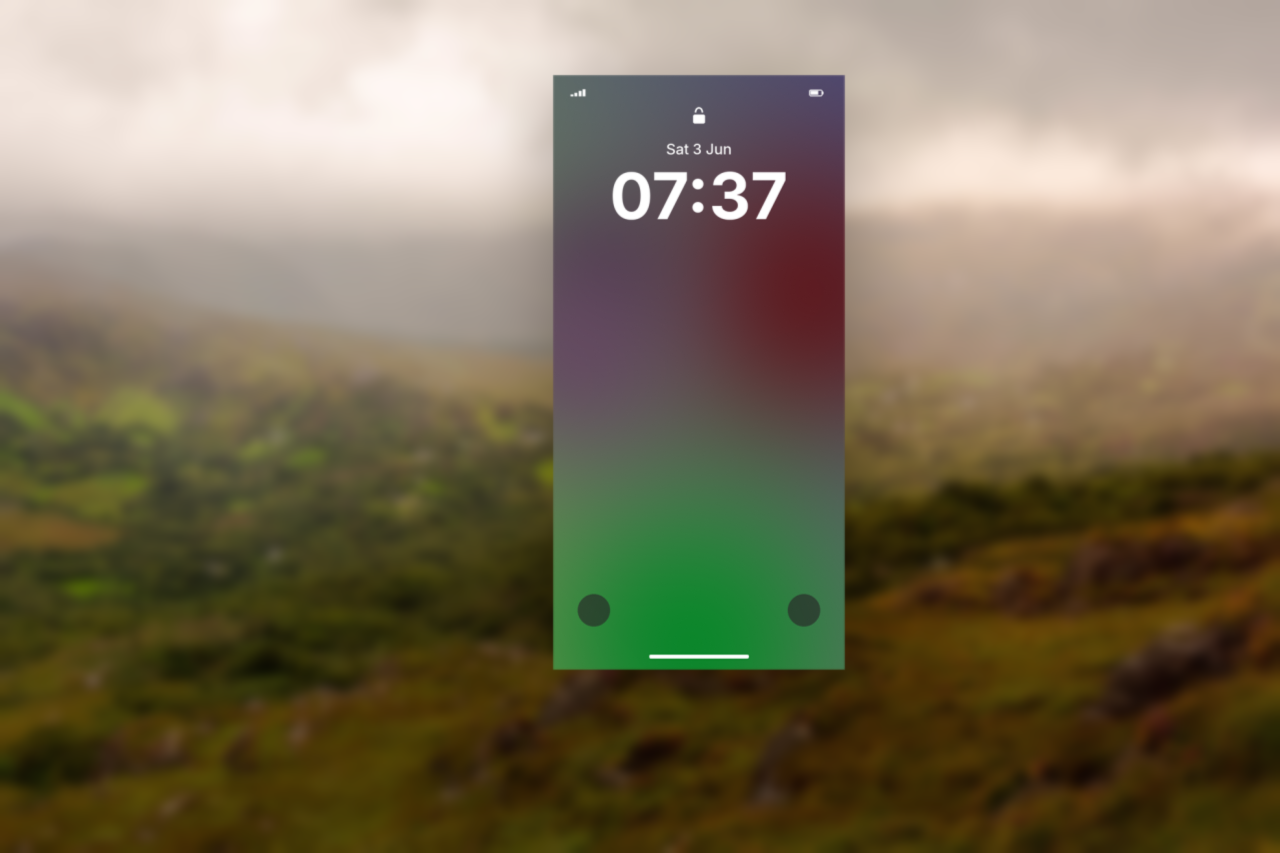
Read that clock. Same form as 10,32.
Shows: 7,37
